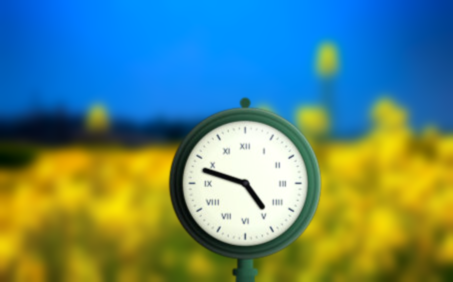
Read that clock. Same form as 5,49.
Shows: 4,48
